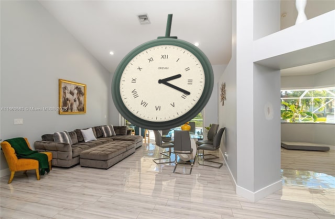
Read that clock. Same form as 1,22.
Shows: 2,19
